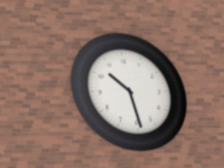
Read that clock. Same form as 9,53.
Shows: 10,29
